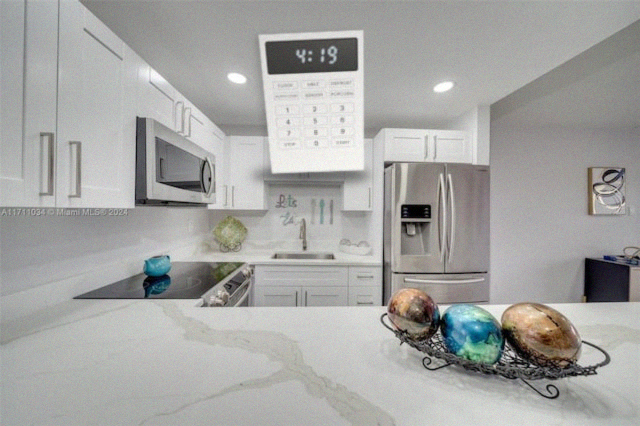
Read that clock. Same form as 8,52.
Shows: 4,19
